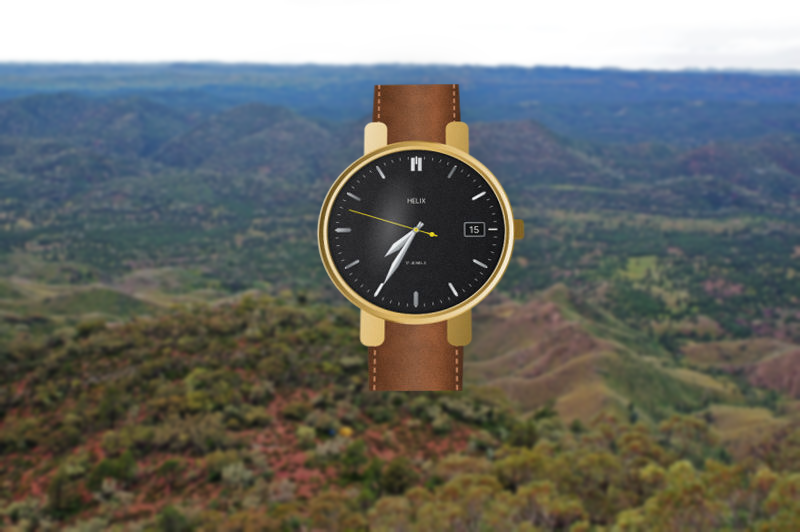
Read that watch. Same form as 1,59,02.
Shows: 7,34,48
